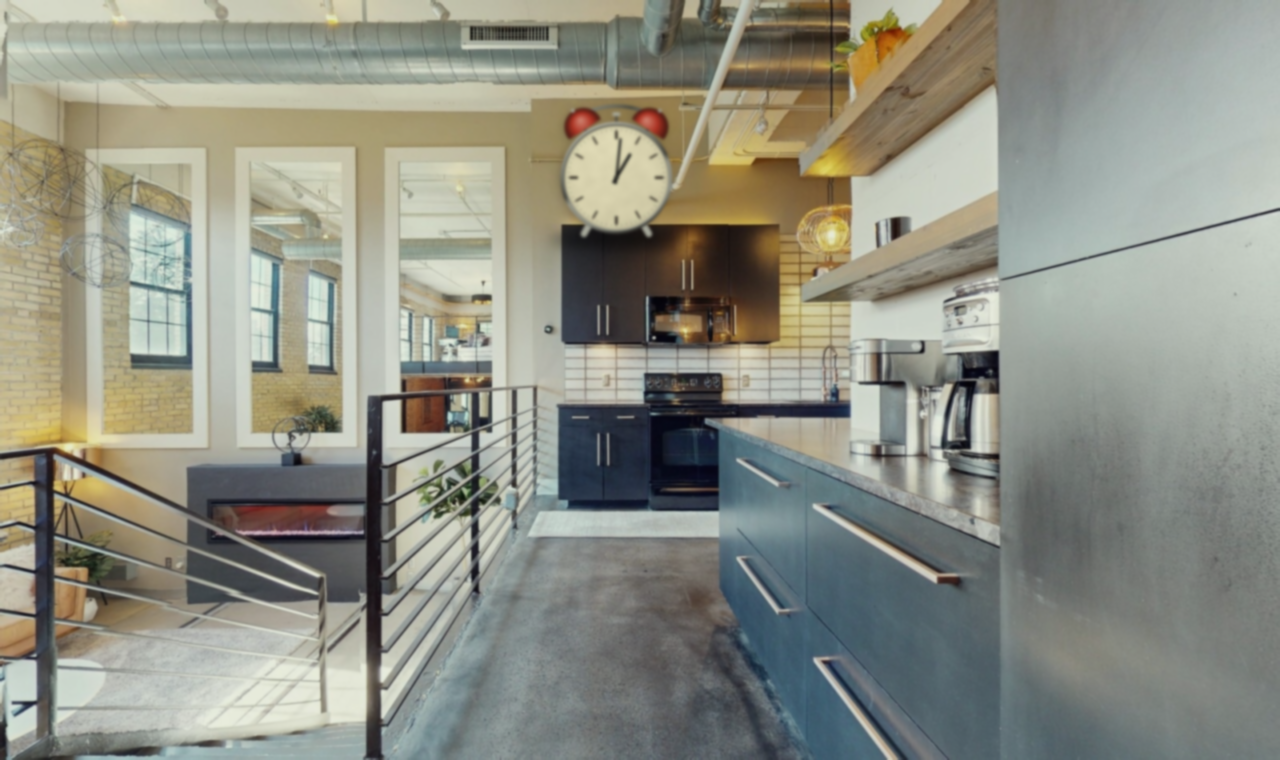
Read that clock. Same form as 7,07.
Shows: 1,01
